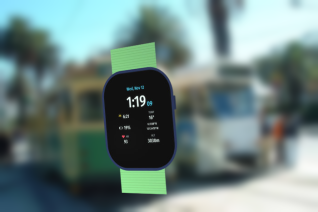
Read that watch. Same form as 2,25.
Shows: 1,19
